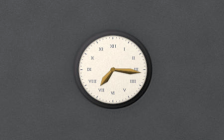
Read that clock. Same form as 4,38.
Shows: 7,16
